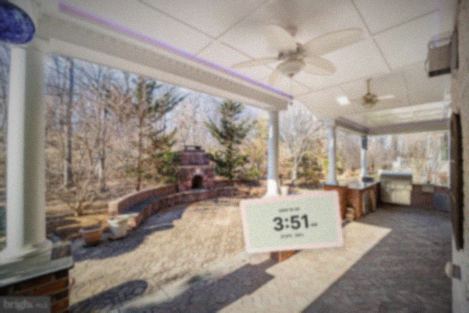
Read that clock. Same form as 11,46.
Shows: 3,51
